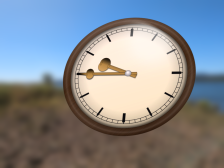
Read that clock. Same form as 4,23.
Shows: 9,45
